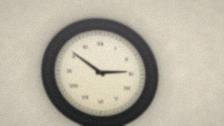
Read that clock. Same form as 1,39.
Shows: 2,51
